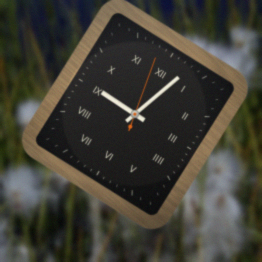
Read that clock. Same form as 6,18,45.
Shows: 9,02,58
